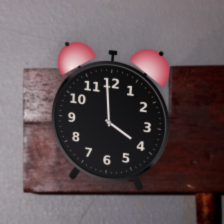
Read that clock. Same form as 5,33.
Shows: 3,59
